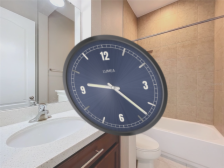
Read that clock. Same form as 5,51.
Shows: 9,23
